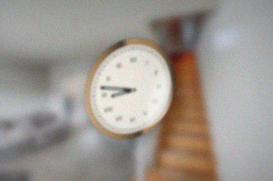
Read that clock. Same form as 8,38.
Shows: 8,47
